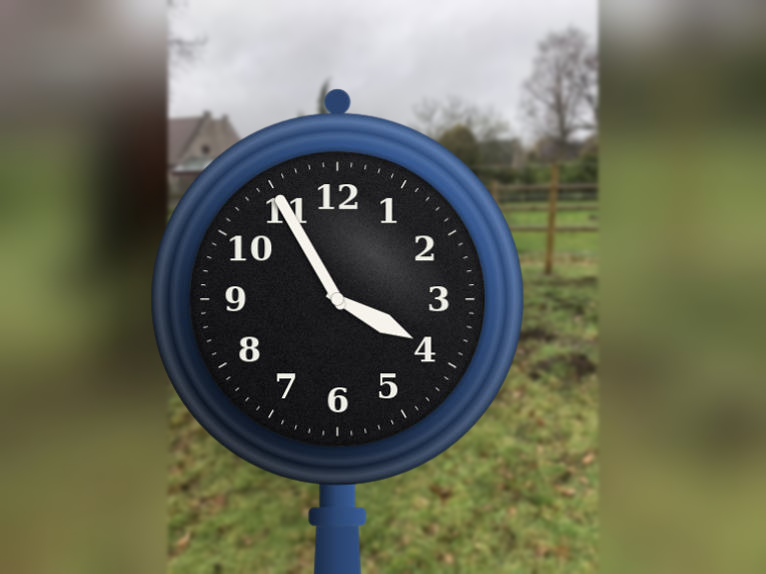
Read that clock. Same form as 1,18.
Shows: 3,55
